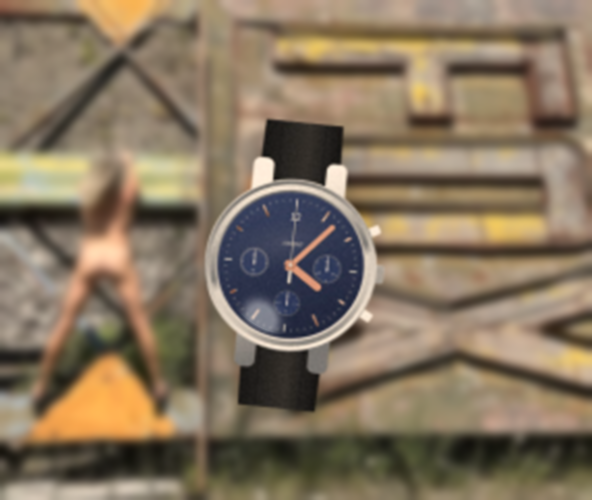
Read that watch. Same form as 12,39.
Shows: 4,07
